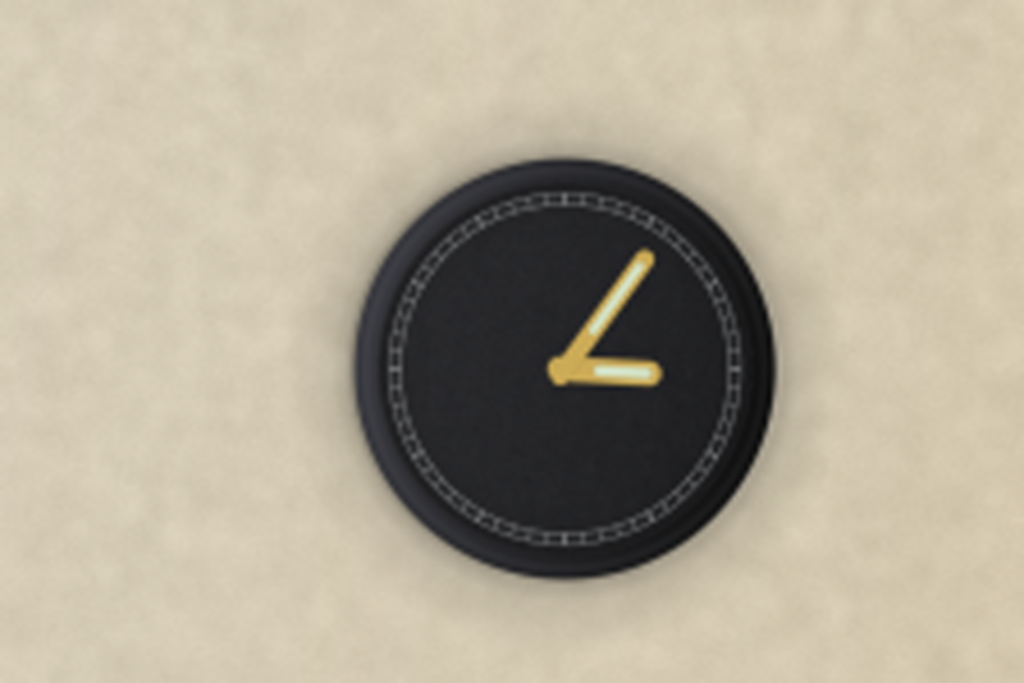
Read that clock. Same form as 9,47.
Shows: 3,06
